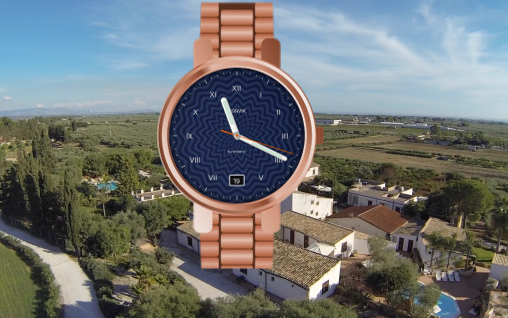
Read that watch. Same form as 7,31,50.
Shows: 11,19,18
